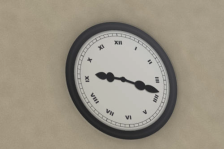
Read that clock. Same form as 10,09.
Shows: 9,18
